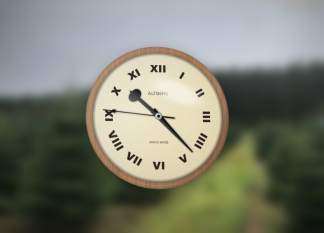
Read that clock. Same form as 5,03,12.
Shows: 10,22,46
